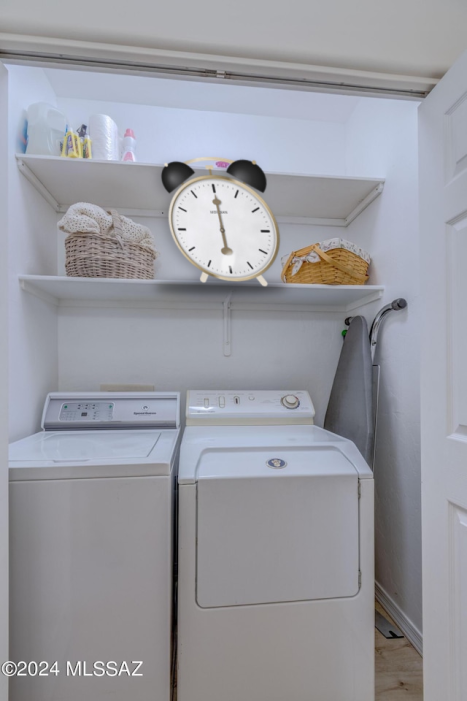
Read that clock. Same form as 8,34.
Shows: 6,00
